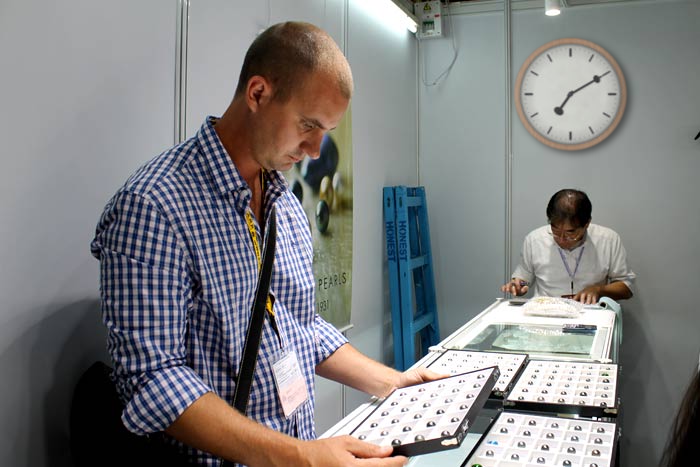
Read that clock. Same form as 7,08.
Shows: 7,10
